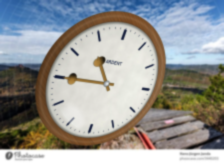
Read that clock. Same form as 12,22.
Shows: 10,45
